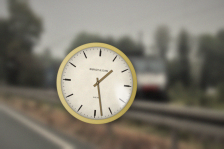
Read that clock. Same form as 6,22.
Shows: 1,28
